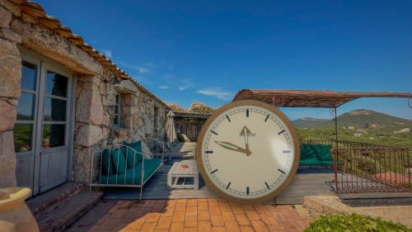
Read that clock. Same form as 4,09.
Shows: 11,48
